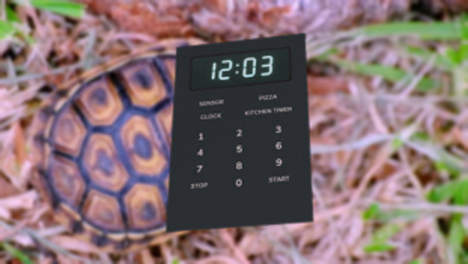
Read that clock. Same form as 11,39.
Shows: 12,03
